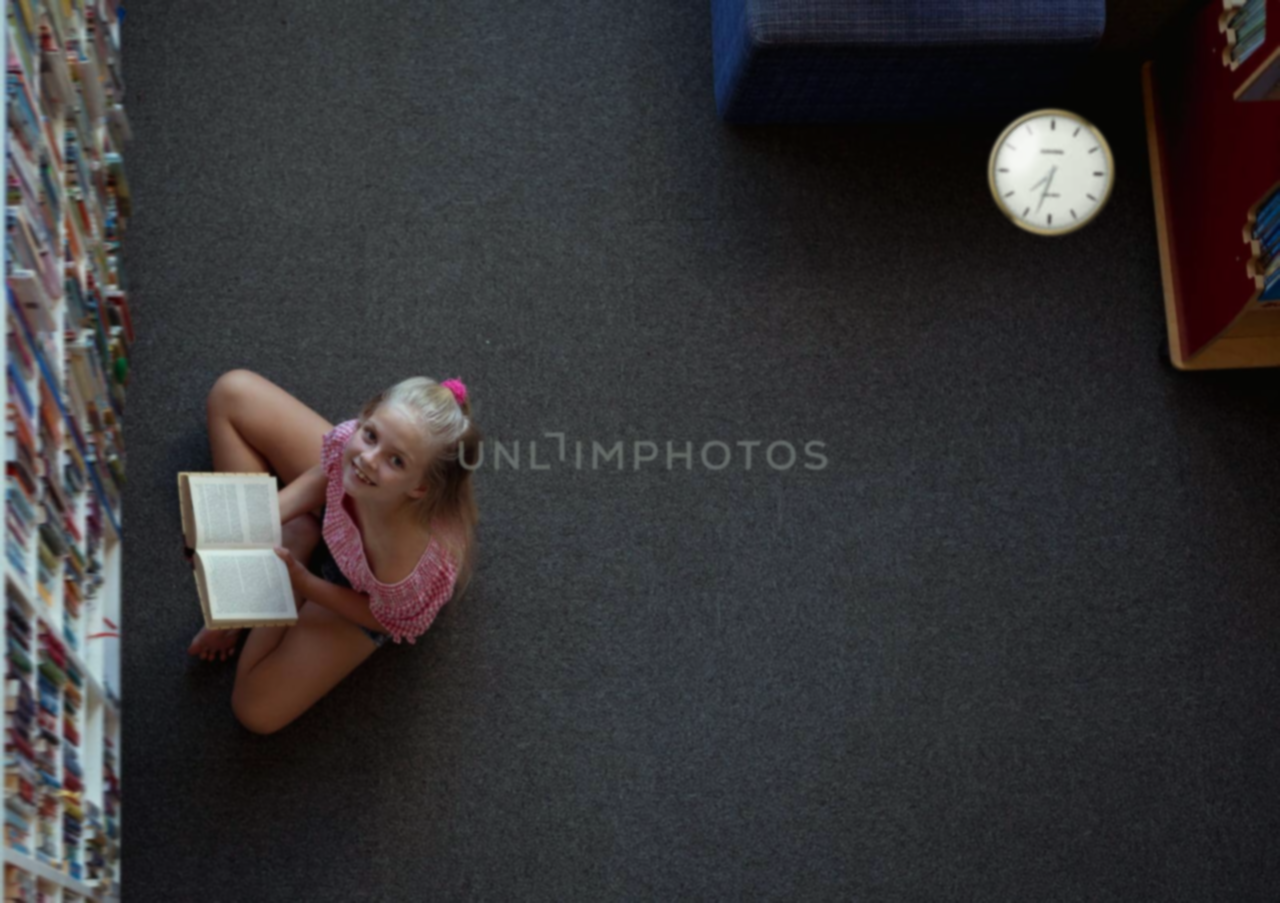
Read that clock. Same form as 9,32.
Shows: 7,33
